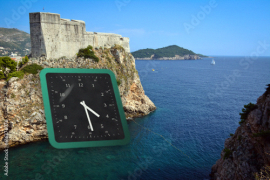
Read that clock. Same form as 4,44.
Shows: 4,29
